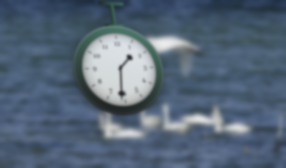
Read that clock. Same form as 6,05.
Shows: 1,31
